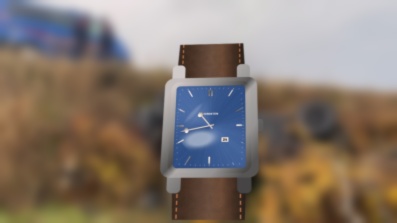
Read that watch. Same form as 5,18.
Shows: 10,43
